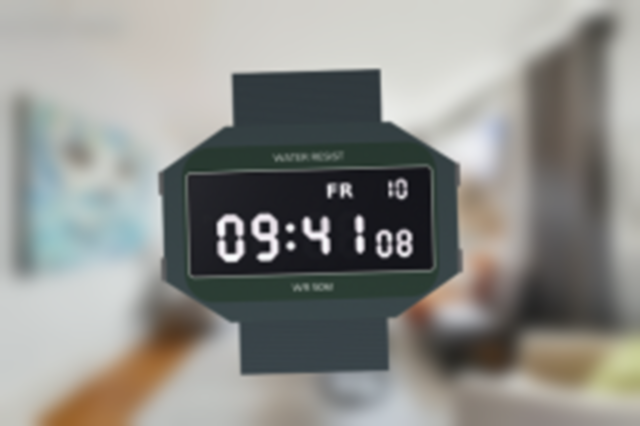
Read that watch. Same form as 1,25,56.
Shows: 9,41,08
